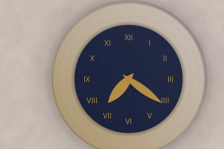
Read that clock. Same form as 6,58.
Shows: 7,21
